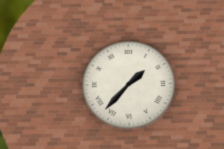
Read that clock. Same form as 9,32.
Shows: 1,37
